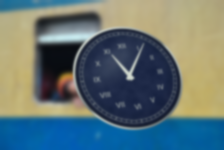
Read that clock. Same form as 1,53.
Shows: 11,06
